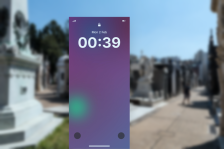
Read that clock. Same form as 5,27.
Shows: 0,39
